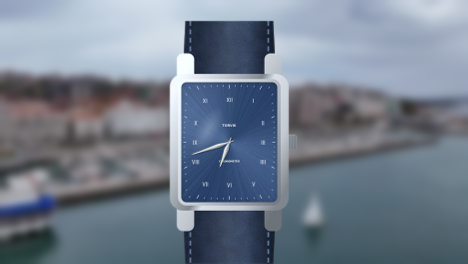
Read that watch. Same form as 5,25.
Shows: 6,42
